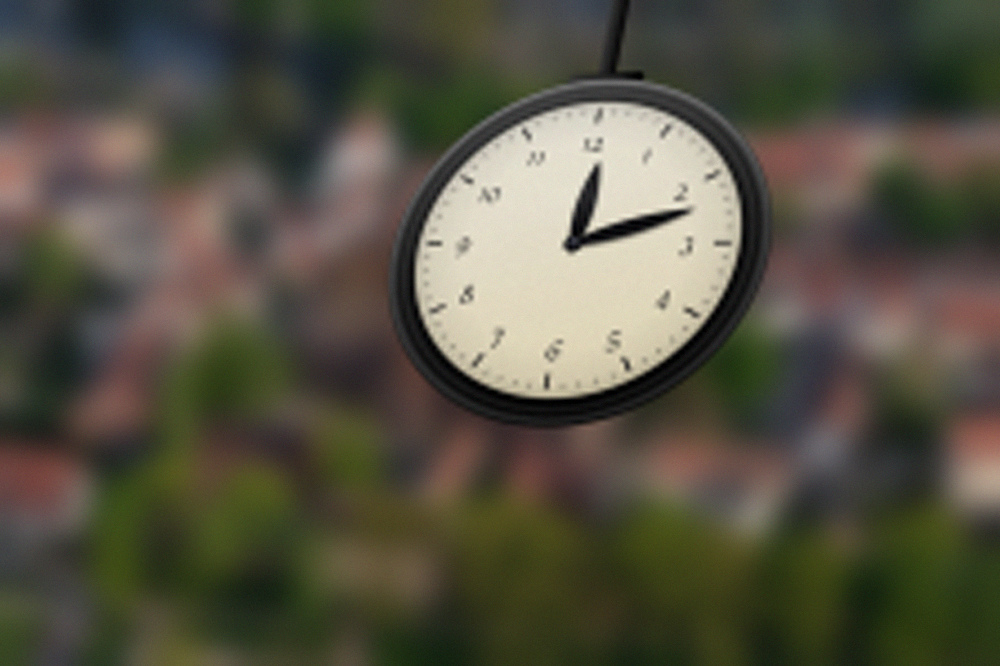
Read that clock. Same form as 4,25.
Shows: 12,12
